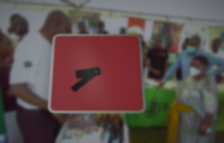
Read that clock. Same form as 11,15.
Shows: 8,38
